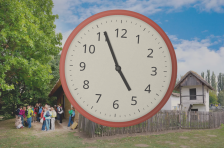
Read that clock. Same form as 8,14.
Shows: 4,56
